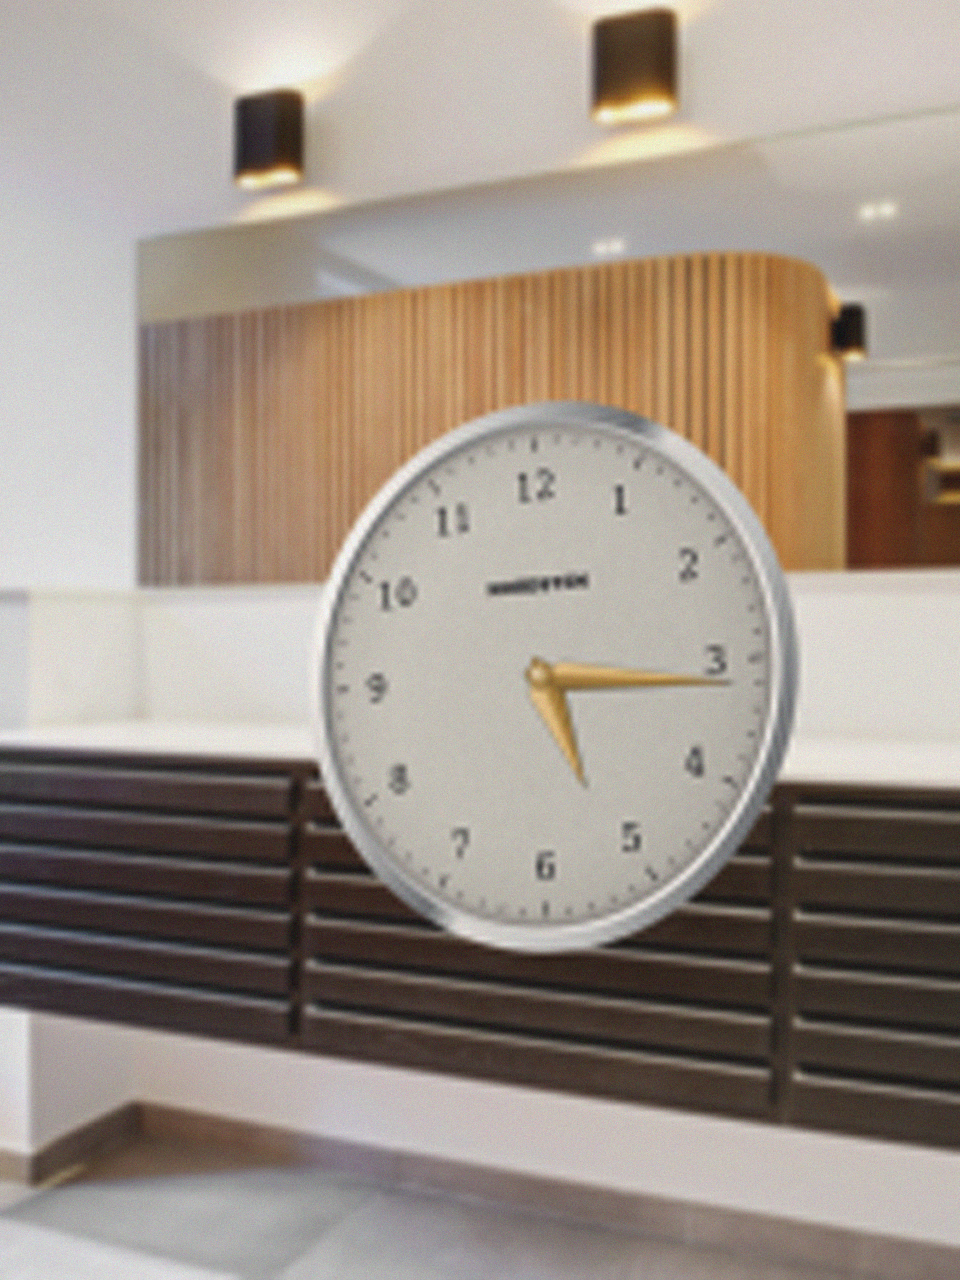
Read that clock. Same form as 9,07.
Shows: 5,16
